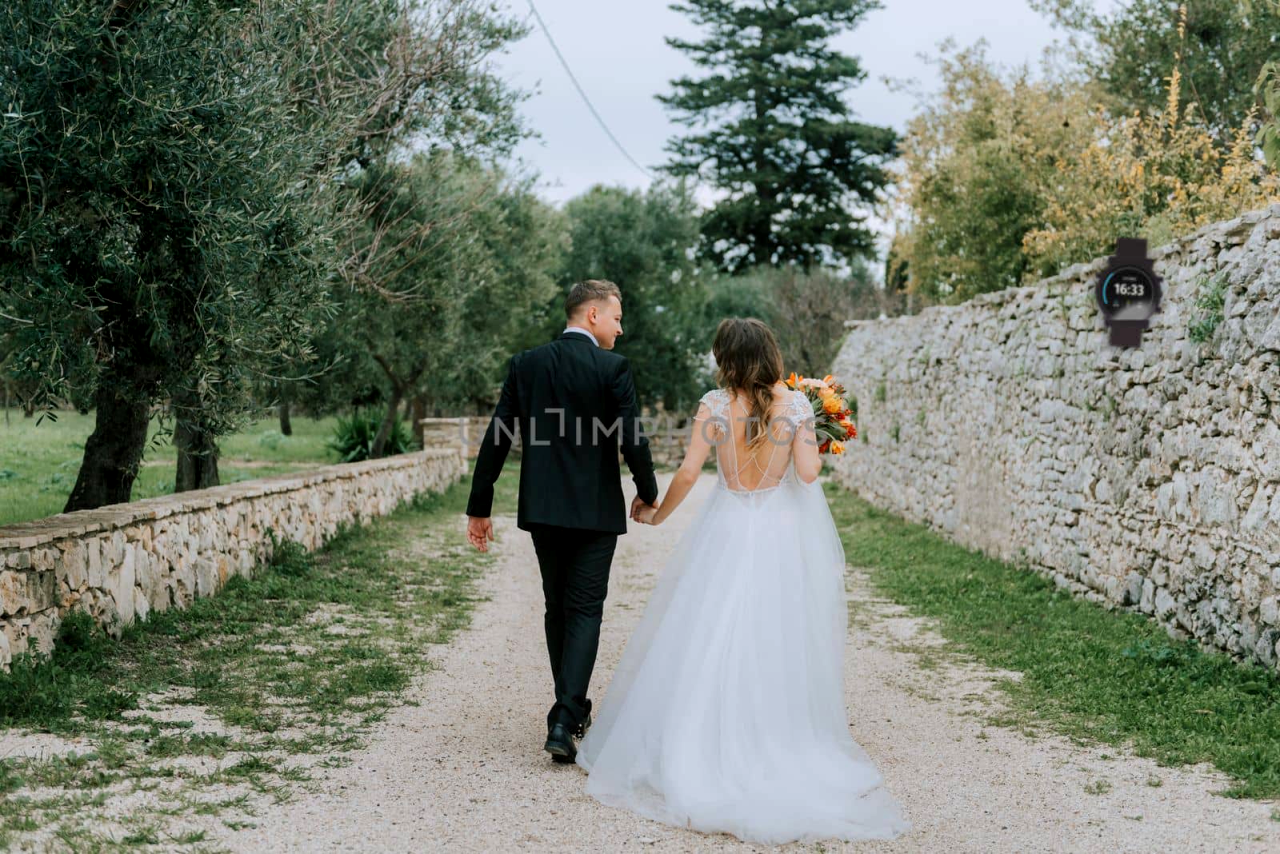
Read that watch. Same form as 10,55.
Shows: 16,33
